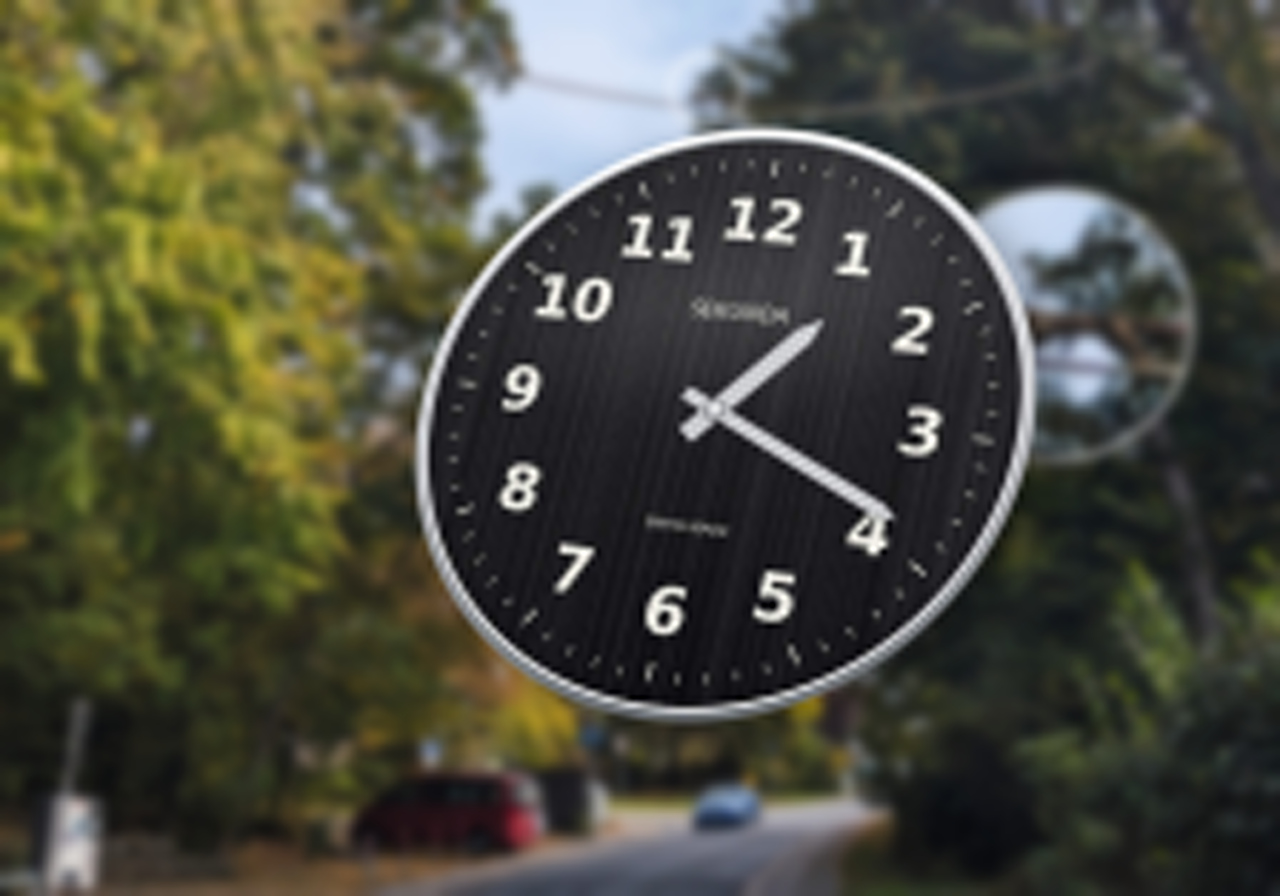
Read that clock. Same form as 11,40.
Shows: 1,19
